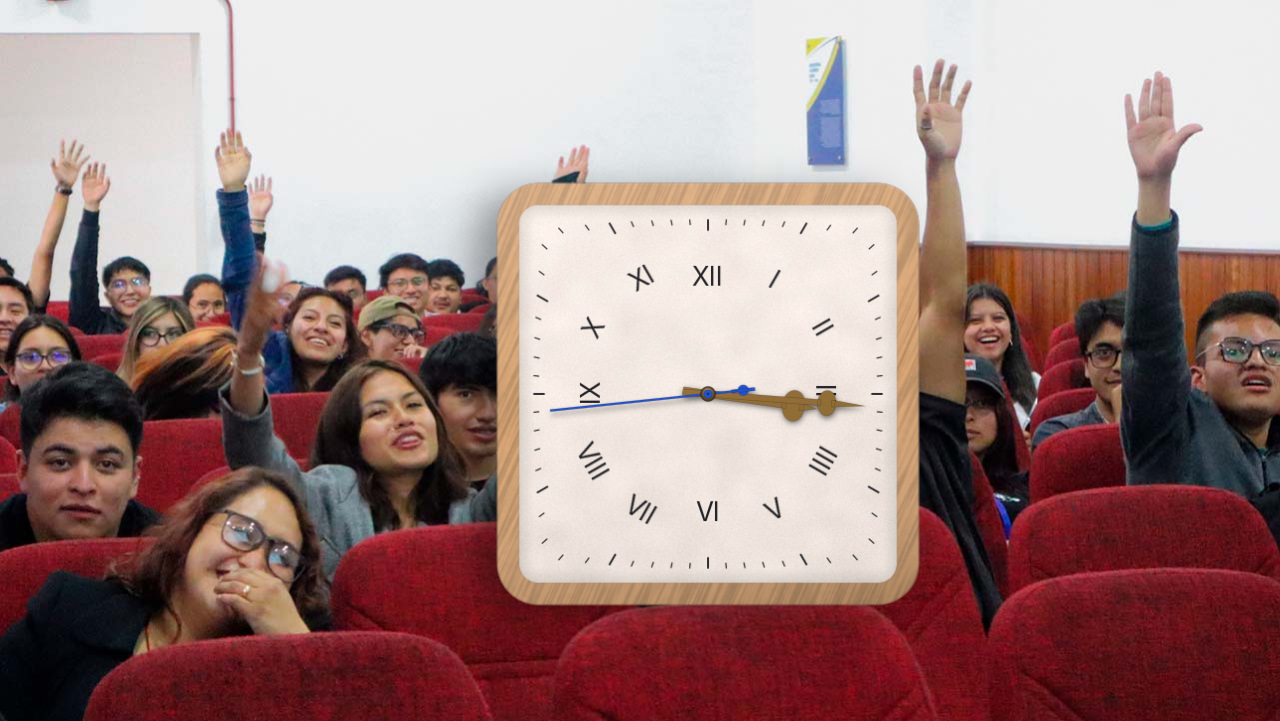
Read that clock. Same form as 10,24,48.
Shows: 3,15,44
